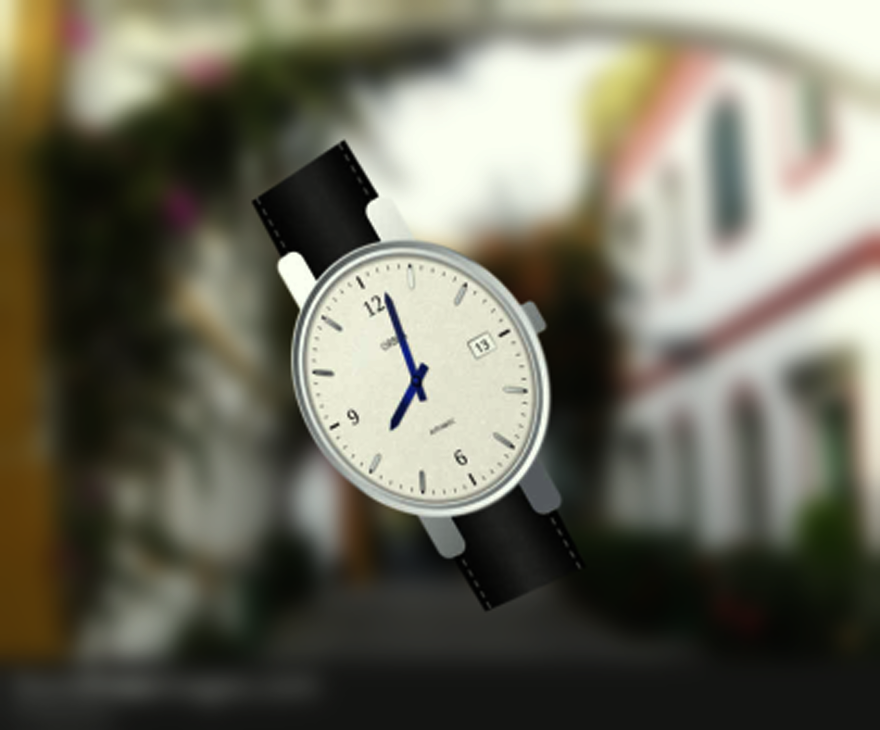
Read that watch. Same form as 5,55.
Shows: 8,02
